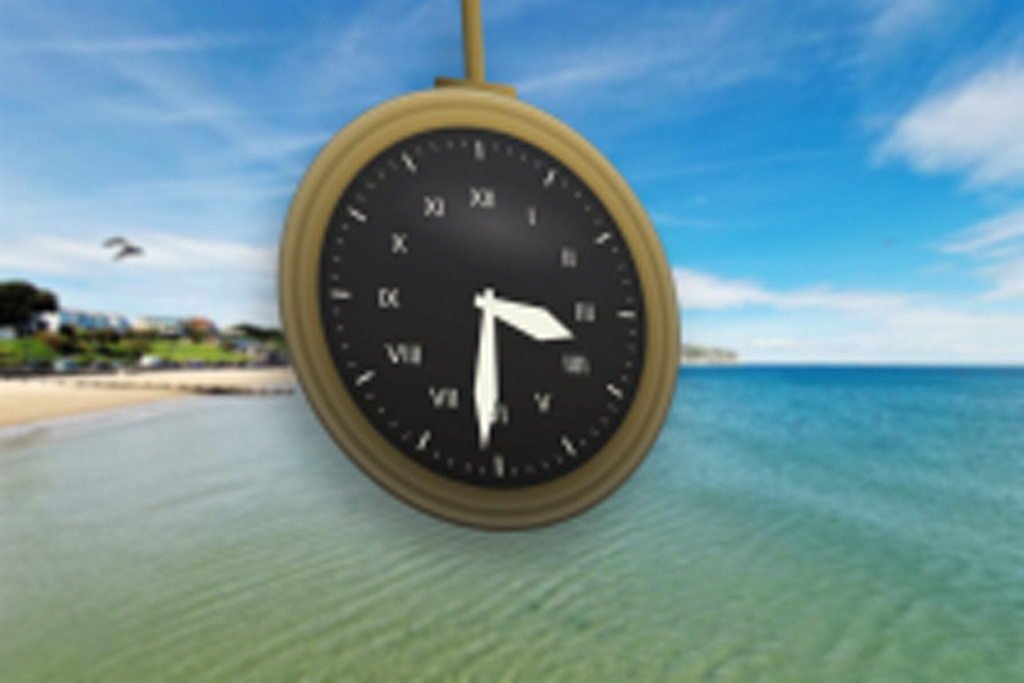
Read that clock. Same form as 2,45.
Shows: 3,31
